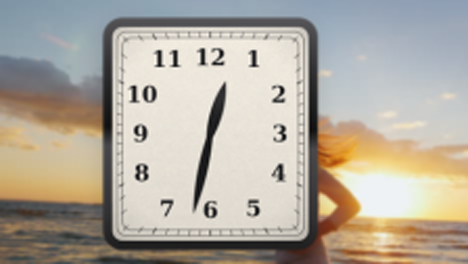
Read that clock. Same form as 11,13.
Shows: 12,32
